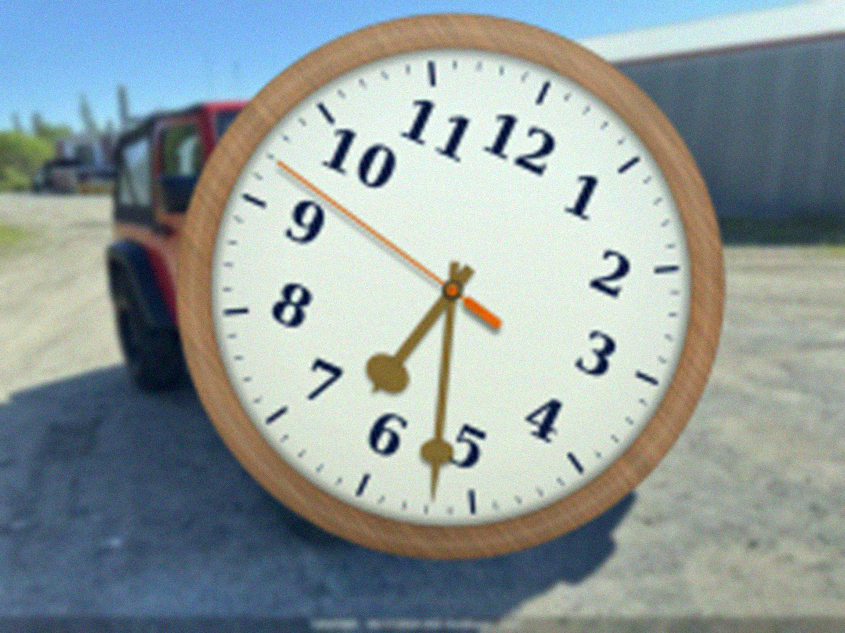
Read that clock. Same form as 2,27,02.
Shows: 6,26,47
